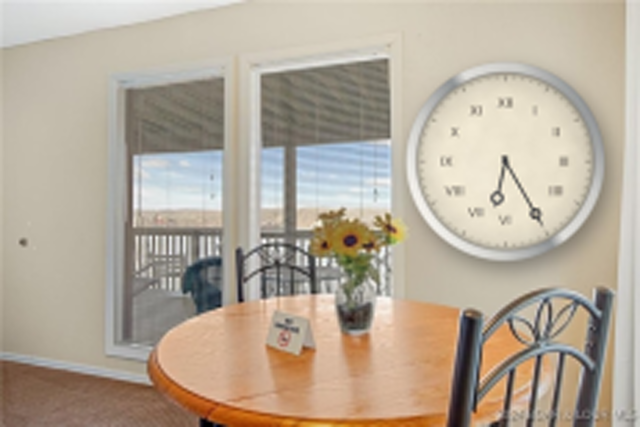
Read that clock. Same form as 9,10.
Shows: 6,25
